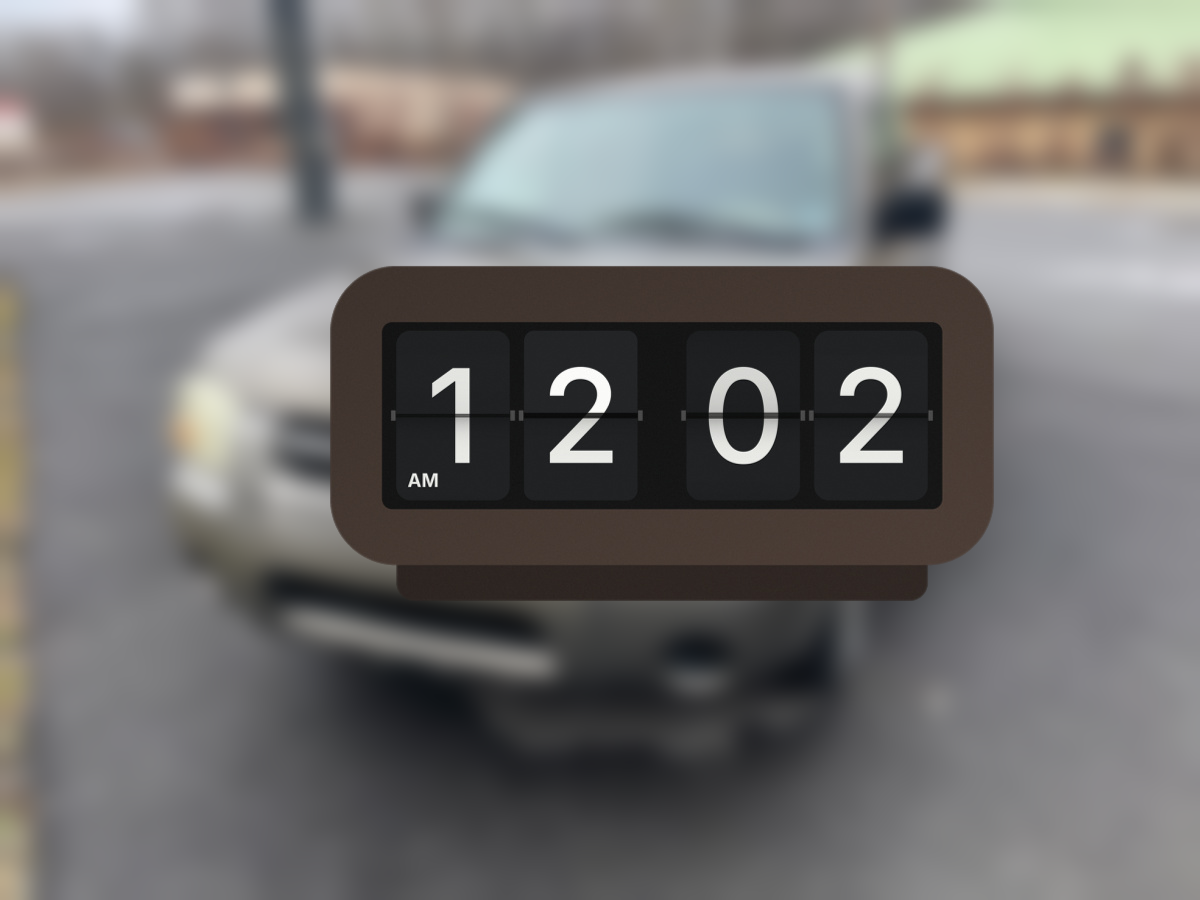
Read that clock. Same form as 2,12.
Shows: 12,02
